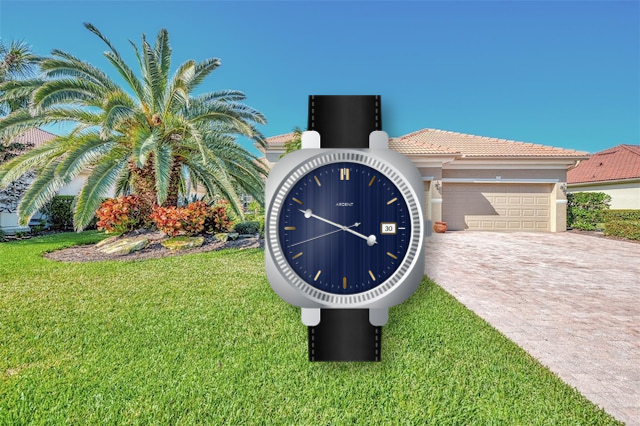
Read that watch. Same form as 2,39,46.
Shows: 3,48,42
